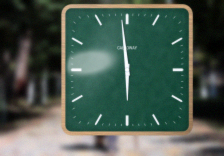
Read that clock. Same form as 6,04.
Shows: 5,59
